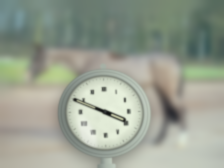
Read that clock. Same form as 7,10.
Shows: 3,49
